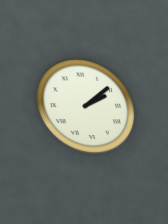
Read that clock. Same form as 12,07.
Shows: 2,09
